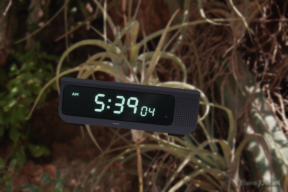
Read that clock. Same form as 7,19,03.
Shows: 5,39,04
